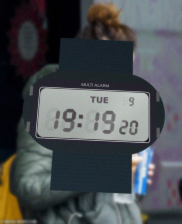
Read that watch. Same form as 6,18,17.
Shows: 19,19,20
